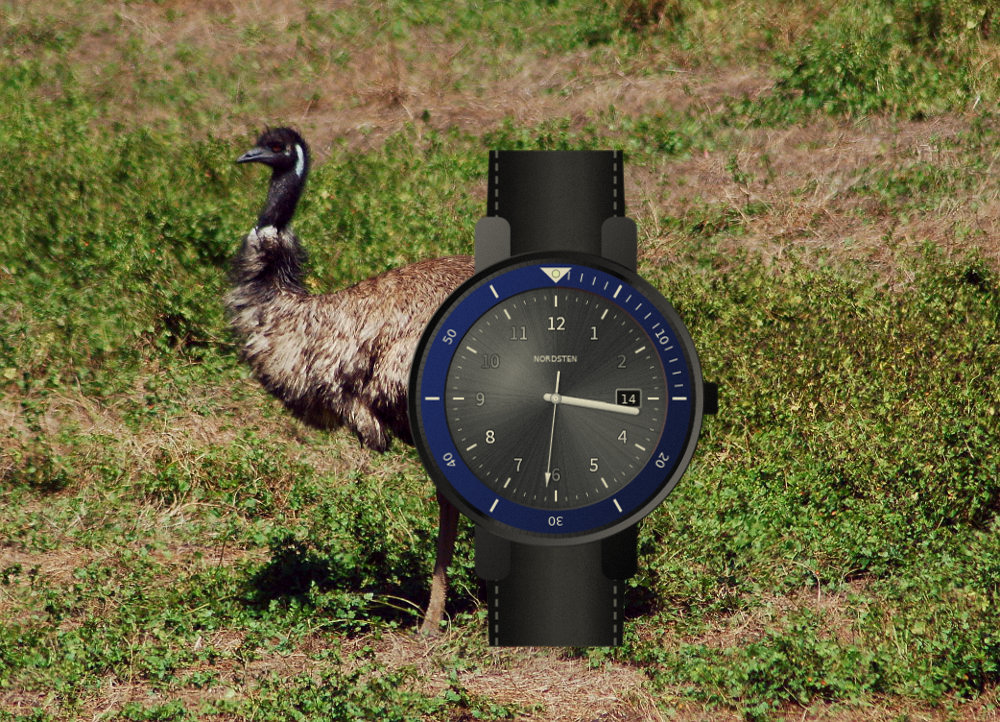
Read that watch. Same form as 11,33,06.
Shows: 3,16,31
